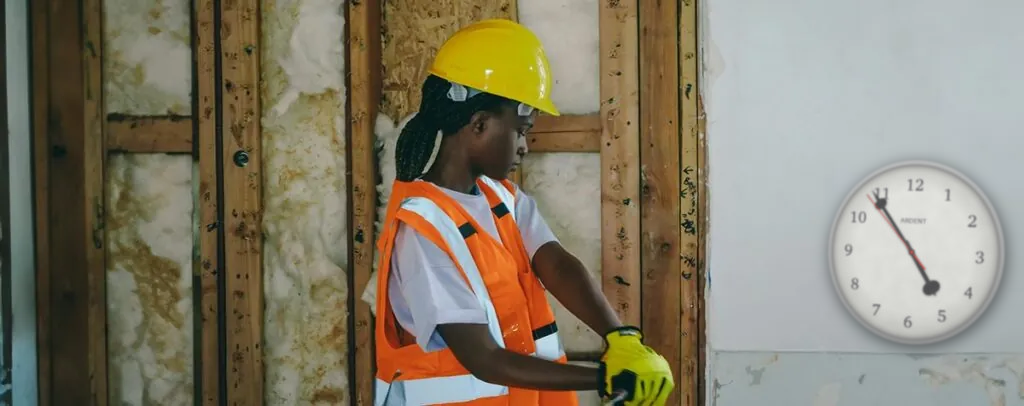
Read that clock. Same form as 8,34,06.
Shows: 4,53,53
